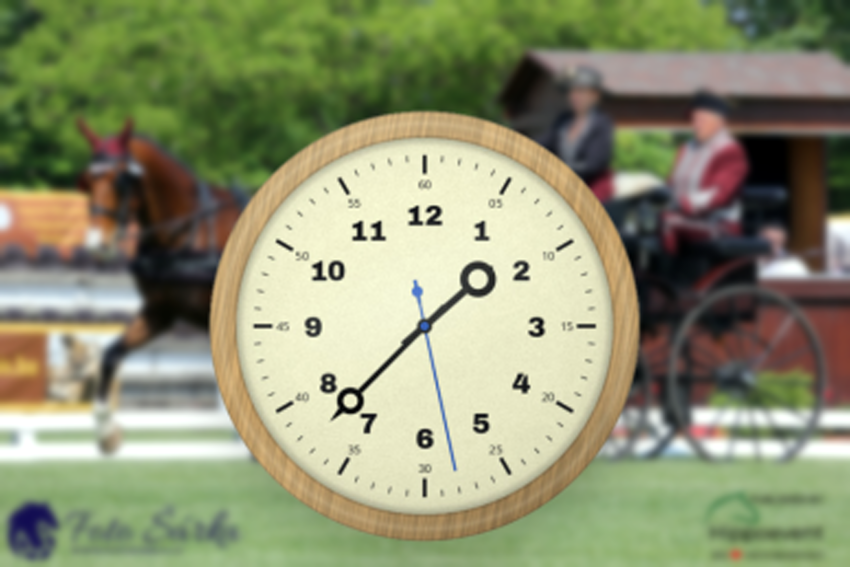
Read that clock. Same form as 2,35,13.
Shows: 1,37,28
